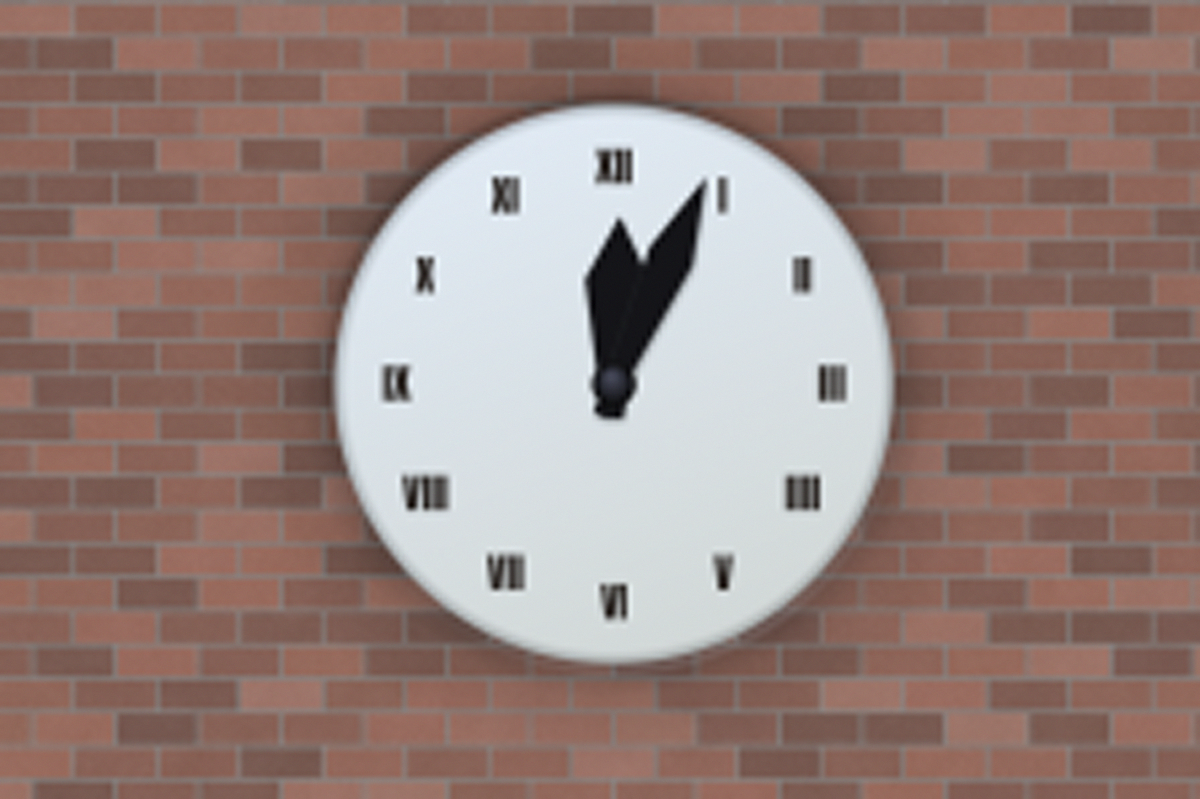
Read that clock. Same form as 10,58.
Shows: 12,04
